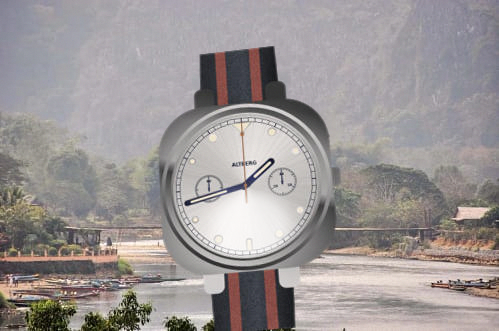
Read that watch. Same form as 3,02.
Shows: 1,43
